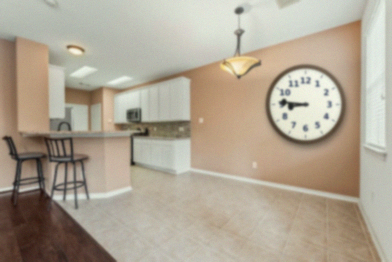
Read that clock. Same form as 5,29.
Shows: 8,46
